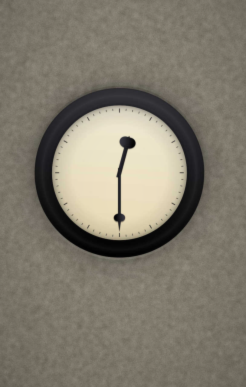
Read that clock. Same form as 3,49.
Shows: 12,30
